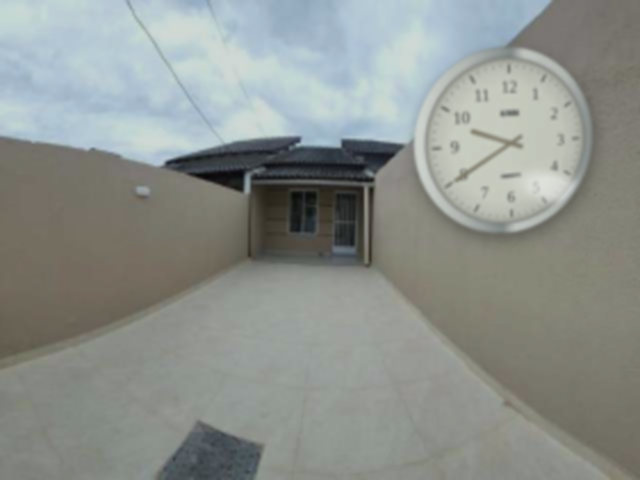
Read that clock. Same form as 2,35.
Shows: 9,40
